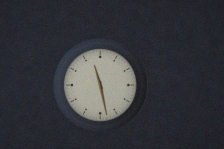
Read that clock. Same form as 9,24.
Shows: 11,28
